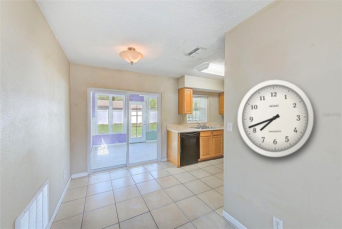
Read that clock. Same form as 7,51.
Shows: 7,42
